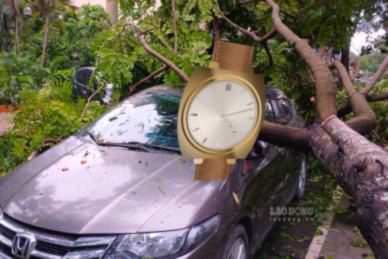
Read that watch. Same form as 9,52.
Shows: 4,12
